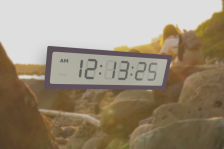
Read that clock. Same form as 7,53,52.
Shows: 12,13,25
